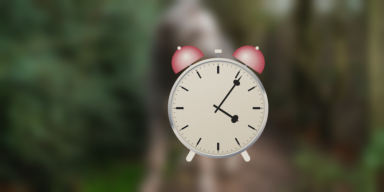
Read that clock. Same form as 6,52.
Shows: 4,06
